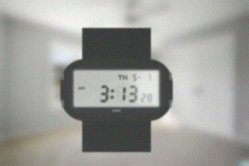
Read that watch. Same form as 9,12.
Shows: 3,13
